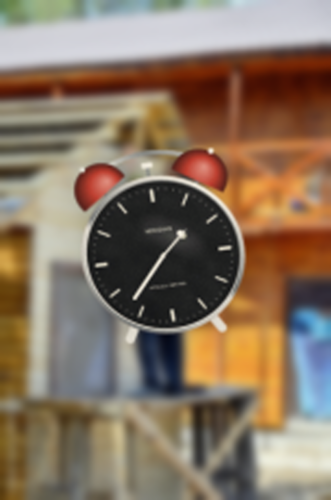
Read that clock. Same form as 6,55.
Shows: 1,37
